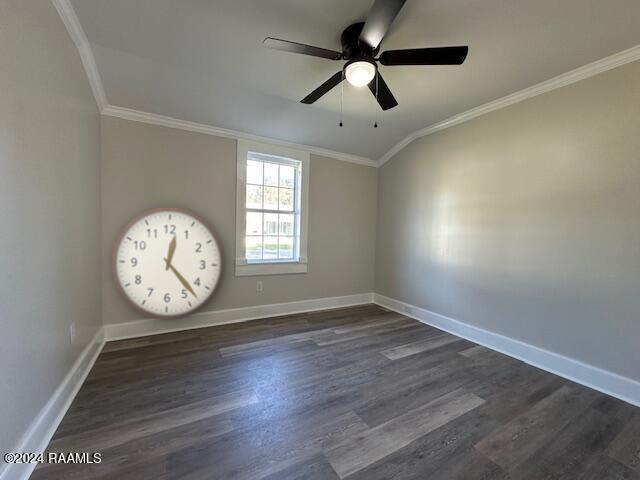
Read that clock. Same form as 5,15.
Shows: 12,23
